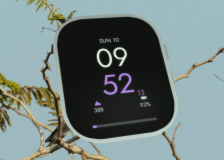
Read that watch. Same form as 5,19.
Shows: 9,52
